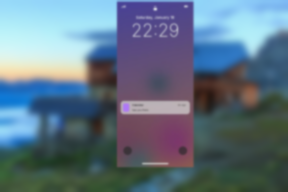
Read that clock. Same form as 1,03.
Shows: 22,29
